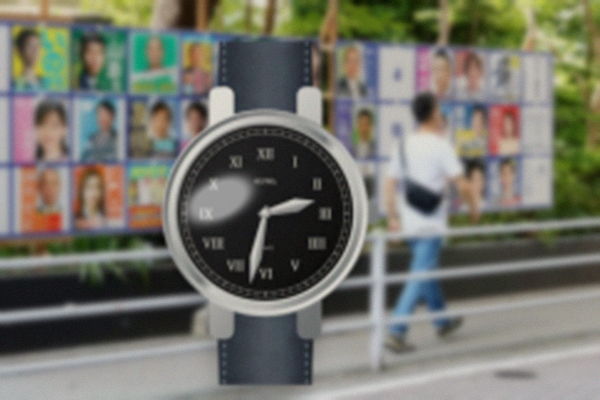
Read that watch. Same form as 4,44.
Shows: 2,32
